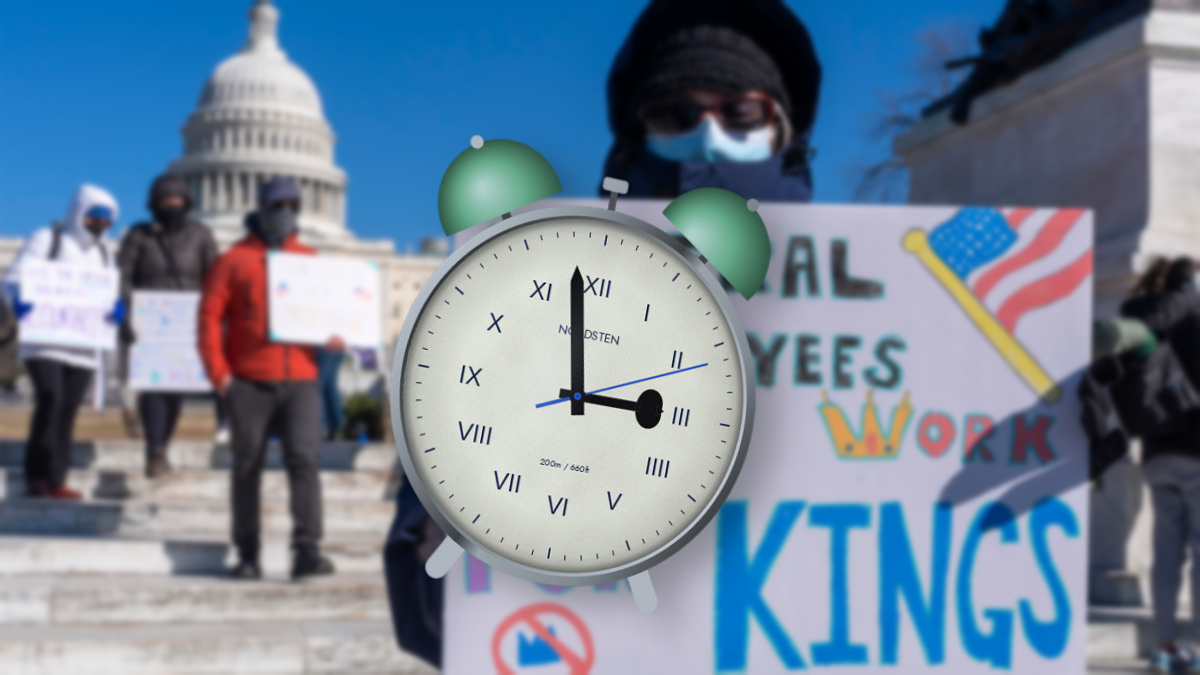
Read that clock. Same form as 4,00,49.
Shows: 2,58,11
